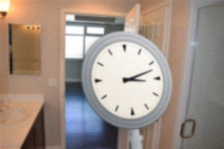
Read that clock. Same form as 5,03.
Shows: 3,12
